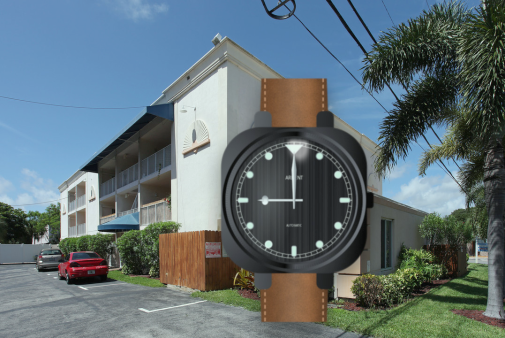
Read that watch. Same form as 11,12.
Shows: 9,00
